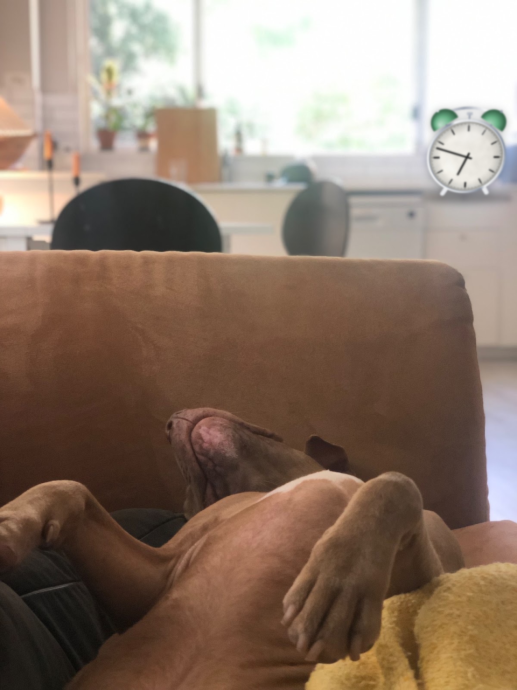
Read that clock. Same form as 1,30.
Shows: 6,48
